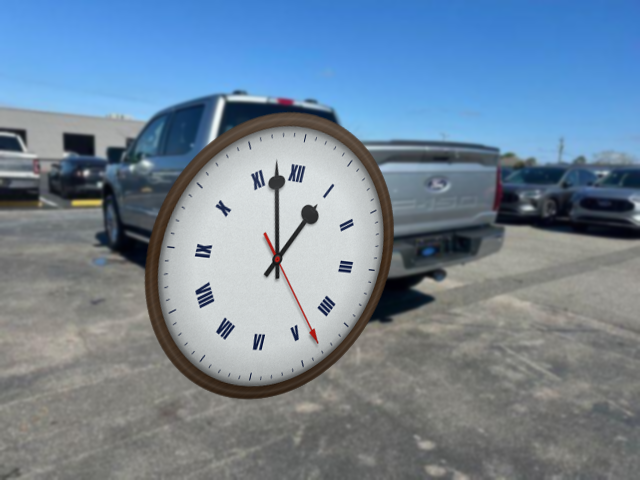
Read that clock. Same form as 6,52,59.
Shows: 12,57,23
